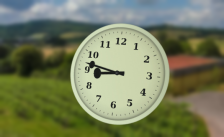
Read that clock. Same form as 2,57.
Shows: 8,47
